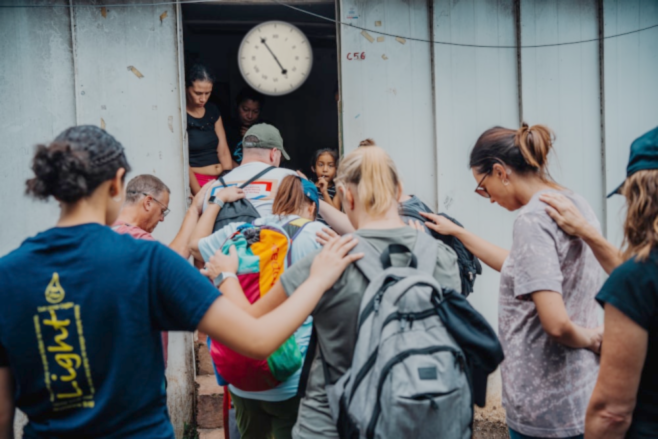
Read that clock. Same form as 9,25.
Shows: 4,54
